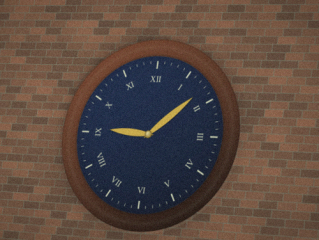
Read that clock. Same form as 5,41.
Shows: 9,08
